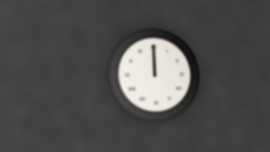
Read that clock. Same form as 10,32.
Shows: 12,00
